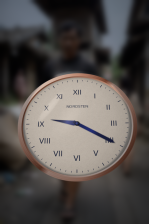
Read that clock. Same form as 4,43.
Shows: 9,20
